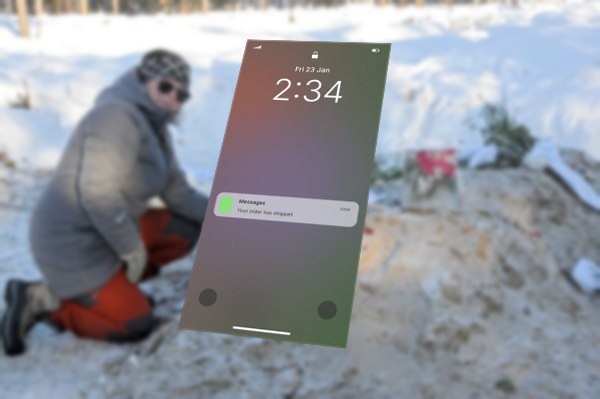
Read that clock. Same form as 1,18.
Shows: 2,34
